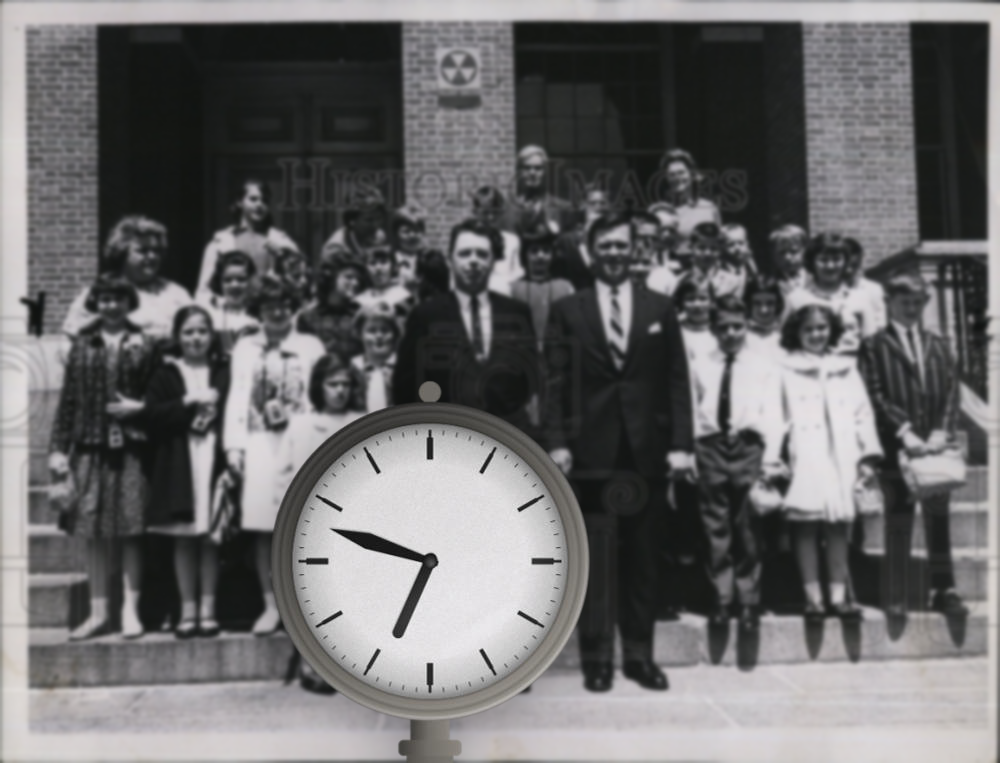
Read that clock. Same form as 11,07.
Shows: 6,48
